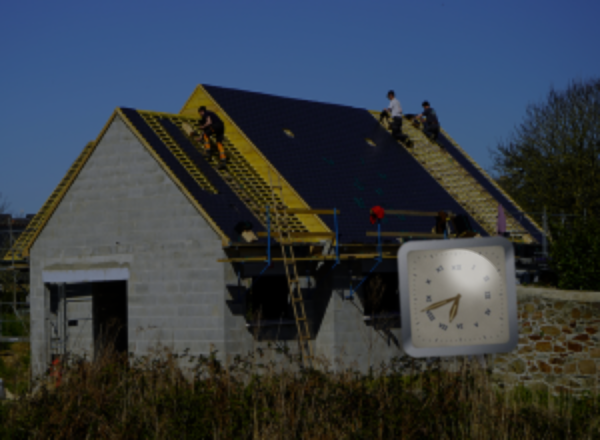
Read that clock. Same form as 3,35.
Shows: 6,42
